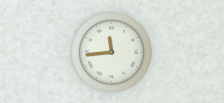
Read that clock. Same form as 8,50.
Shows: 11,44
